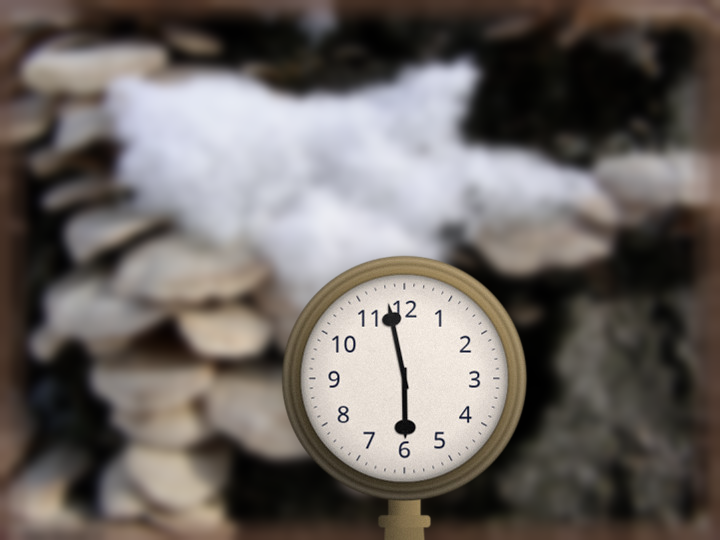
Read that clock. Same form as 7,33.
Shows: 5,58
